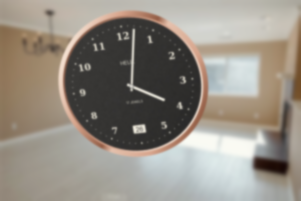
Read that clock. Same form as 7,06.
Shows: 4,02
